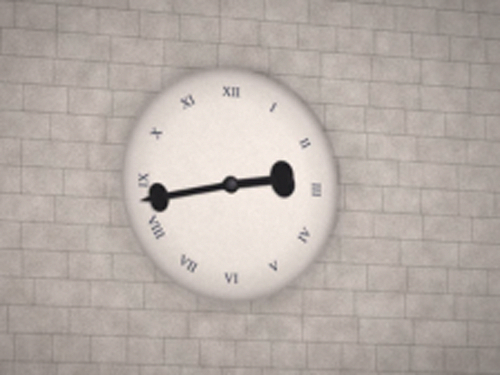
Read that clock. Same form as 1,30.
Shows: 2,43
